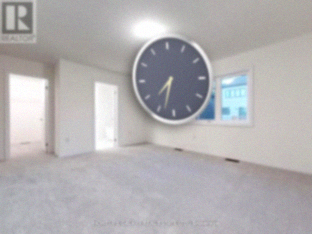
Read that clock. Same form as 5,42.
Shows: 7,33
